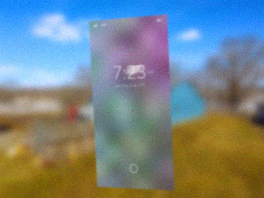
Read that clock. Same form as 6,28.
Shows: 7,23
